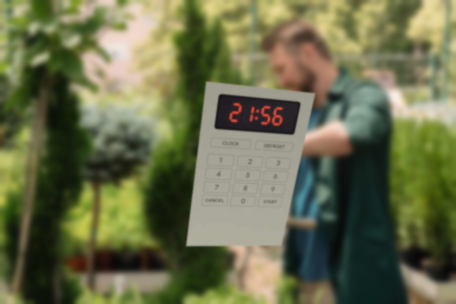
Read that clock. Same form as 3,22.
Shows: 21,56
